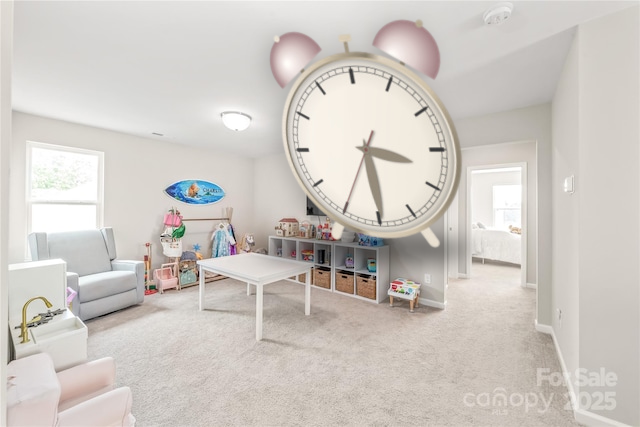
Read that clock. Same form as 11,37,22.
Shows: 3,29,35
